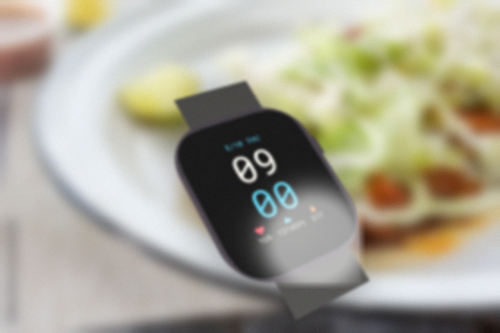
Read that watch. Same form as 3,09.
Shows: 9,00
